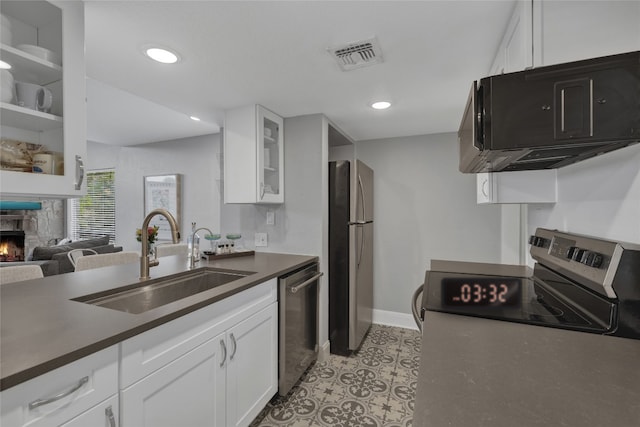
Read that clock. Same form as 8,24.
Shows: 3,32
